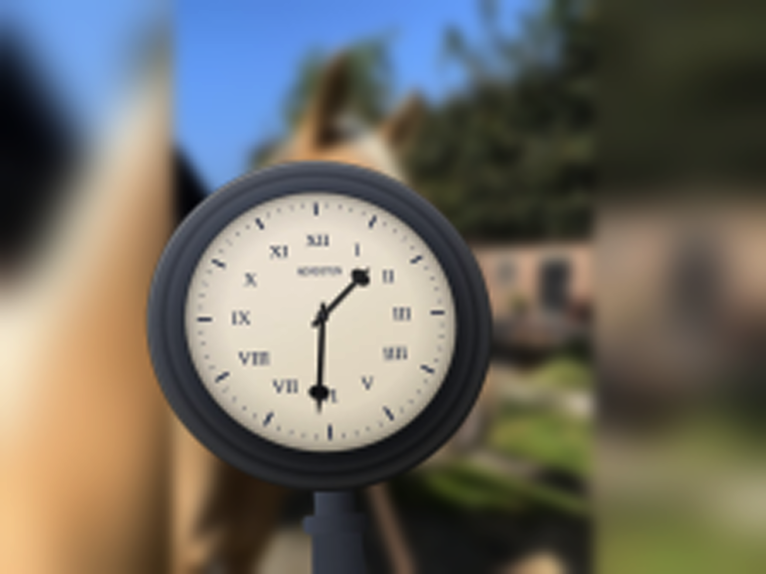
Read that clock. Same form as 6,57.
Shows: 1,31
